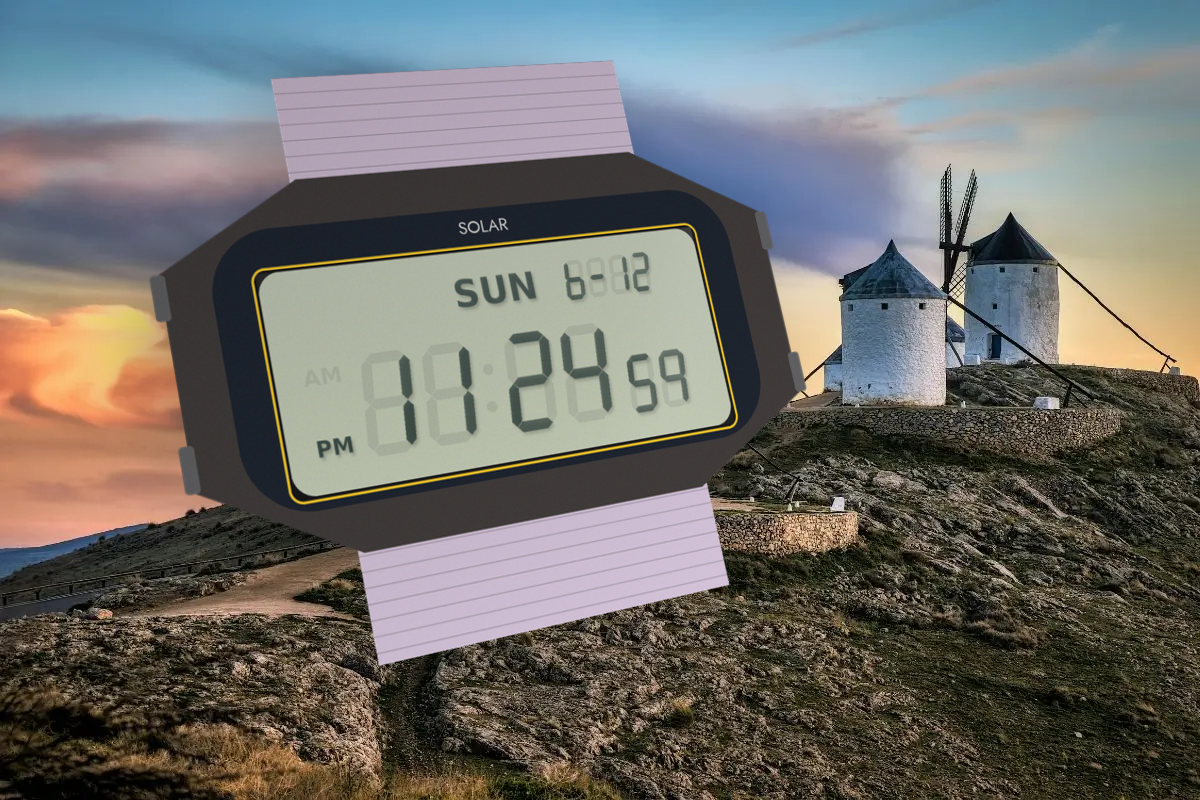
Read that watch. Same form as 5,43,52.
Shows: 11,24,59
